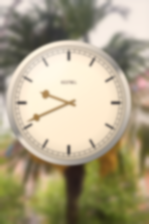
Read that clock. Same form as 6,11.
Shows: 9,41
